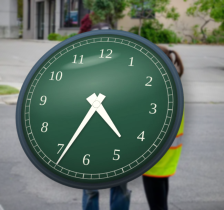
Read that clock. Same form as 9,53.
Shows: 4,34
